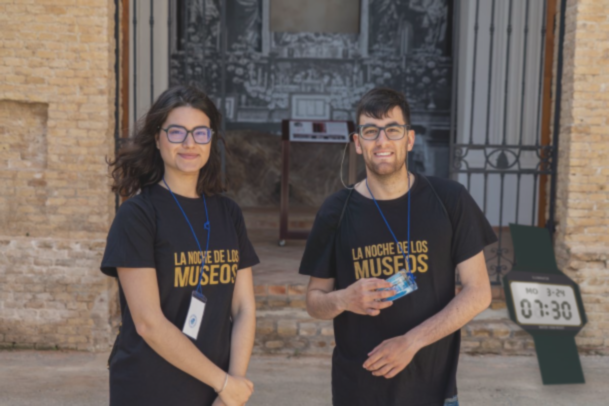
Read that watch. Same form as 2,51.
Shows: 7,30
